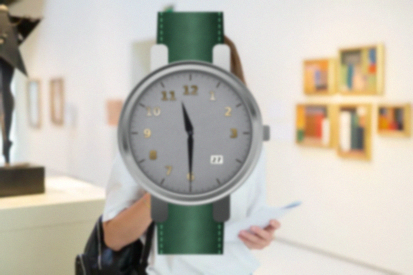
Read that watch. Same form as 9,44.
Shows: 11,30
